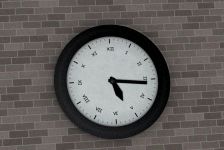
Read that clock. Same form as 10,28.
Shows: 5,16
